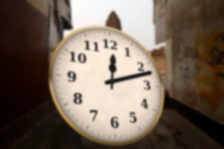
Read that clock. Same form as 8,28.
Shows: 12,12
